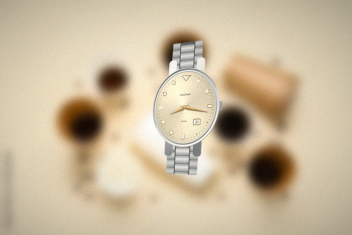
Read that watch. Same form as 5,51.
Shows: 8,17
